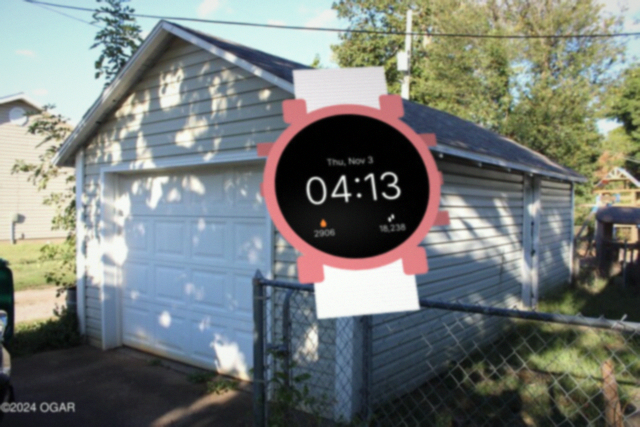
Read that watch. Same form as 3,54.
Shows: 4,13
